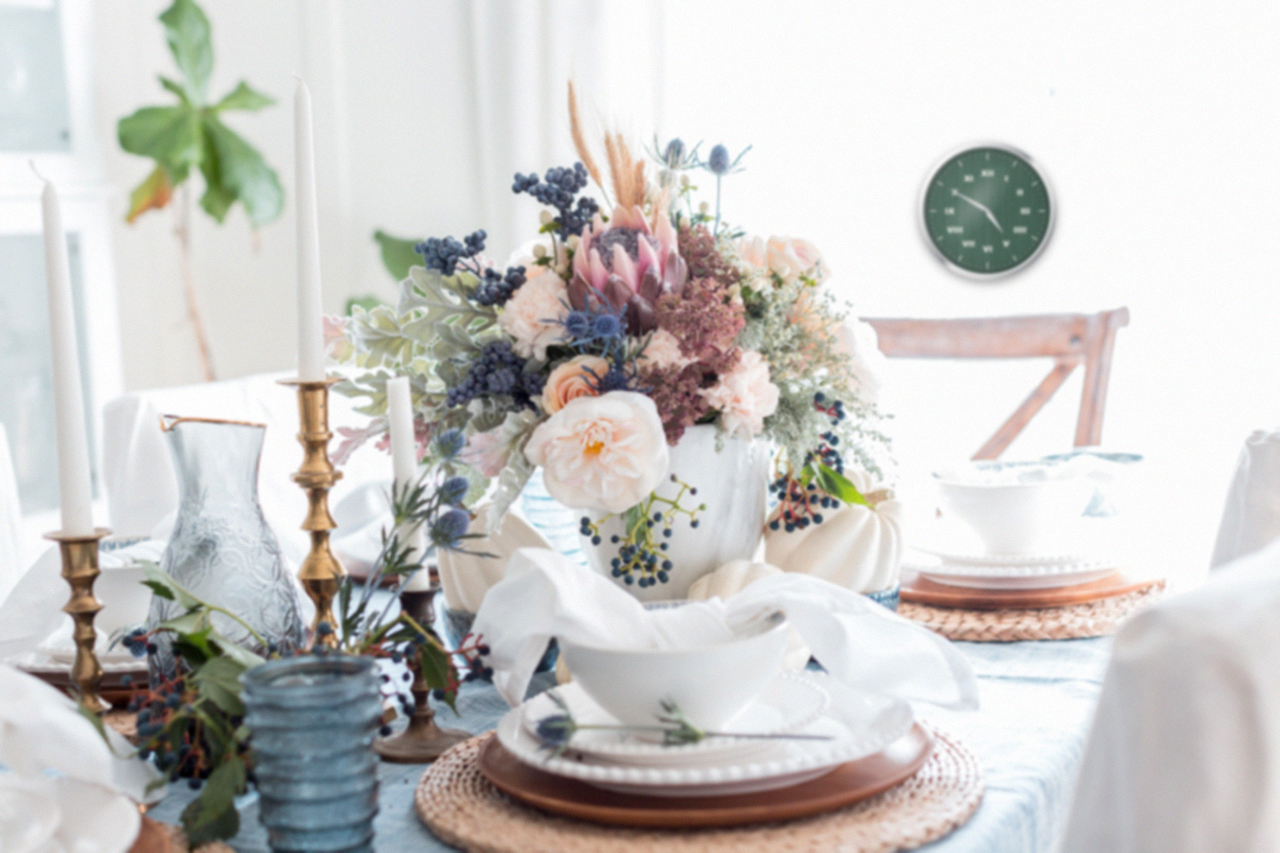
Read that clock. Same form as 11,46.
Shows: 4,50
